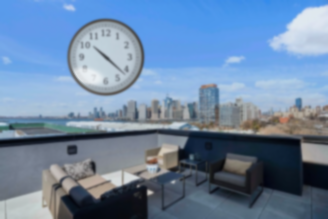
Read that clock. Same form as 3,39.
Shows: 10,22
